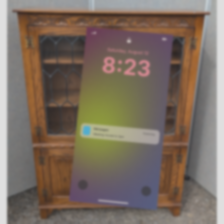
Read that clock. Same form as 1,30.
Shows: 8,23
